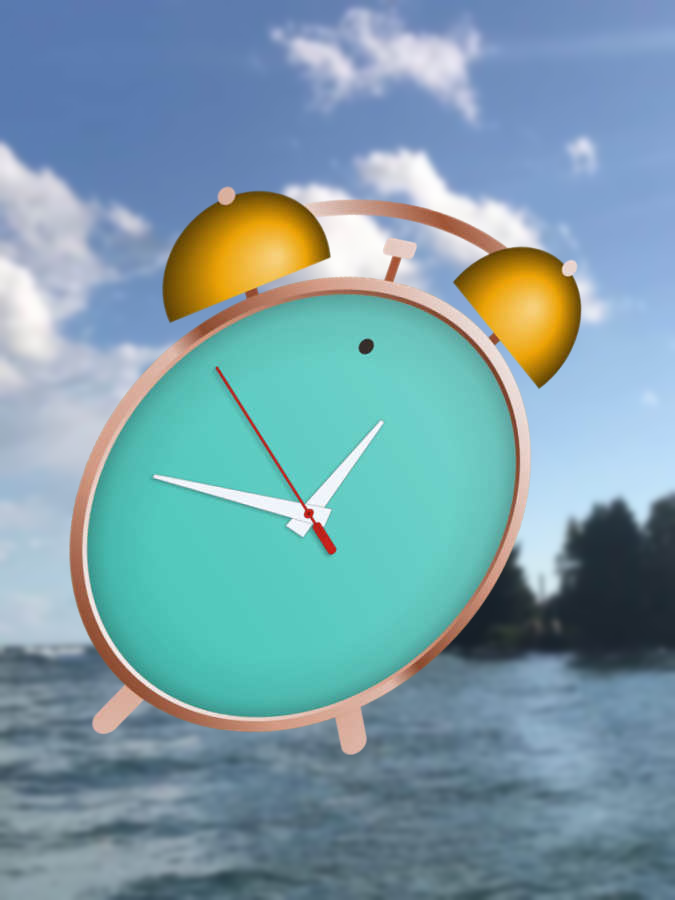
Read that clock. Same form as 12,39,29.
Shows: 12,45,52
